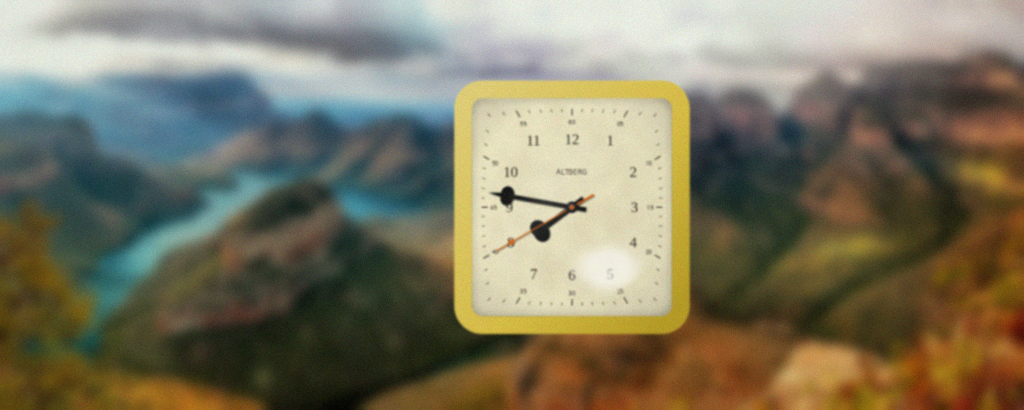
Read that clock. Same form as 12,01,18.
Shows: 7,46,40
